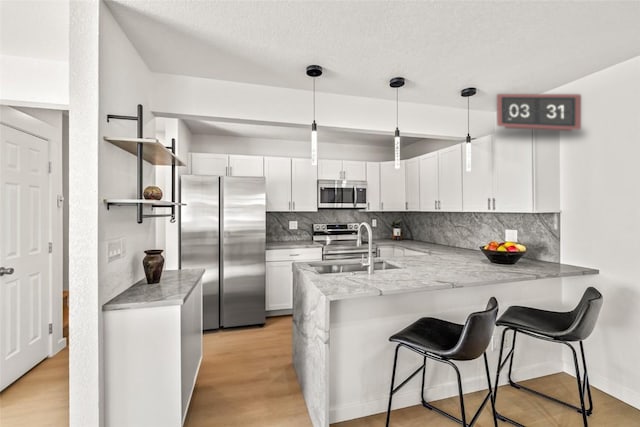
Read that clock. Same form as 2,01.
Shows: 3,31
